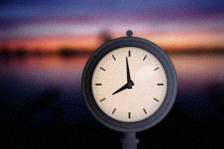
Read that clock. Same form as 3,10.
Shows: 7,59
